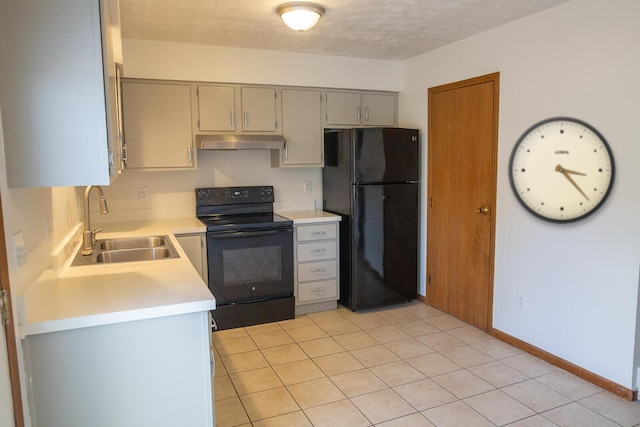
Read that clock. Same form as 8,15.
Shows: 3,23
